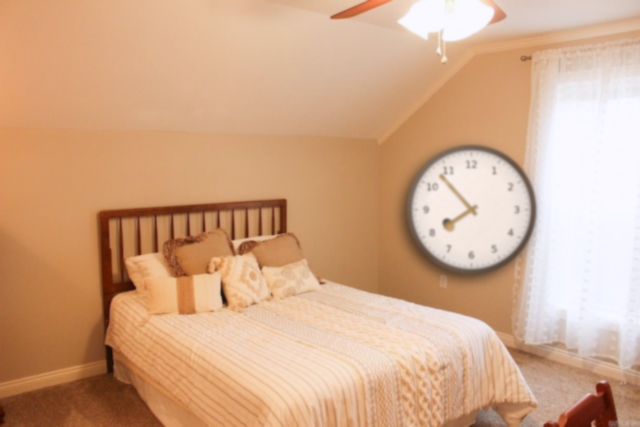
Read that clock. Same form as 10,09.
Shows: 7,53
